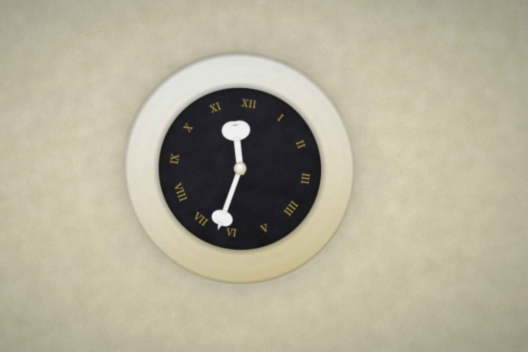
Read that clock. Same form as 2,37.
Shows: 11,32
